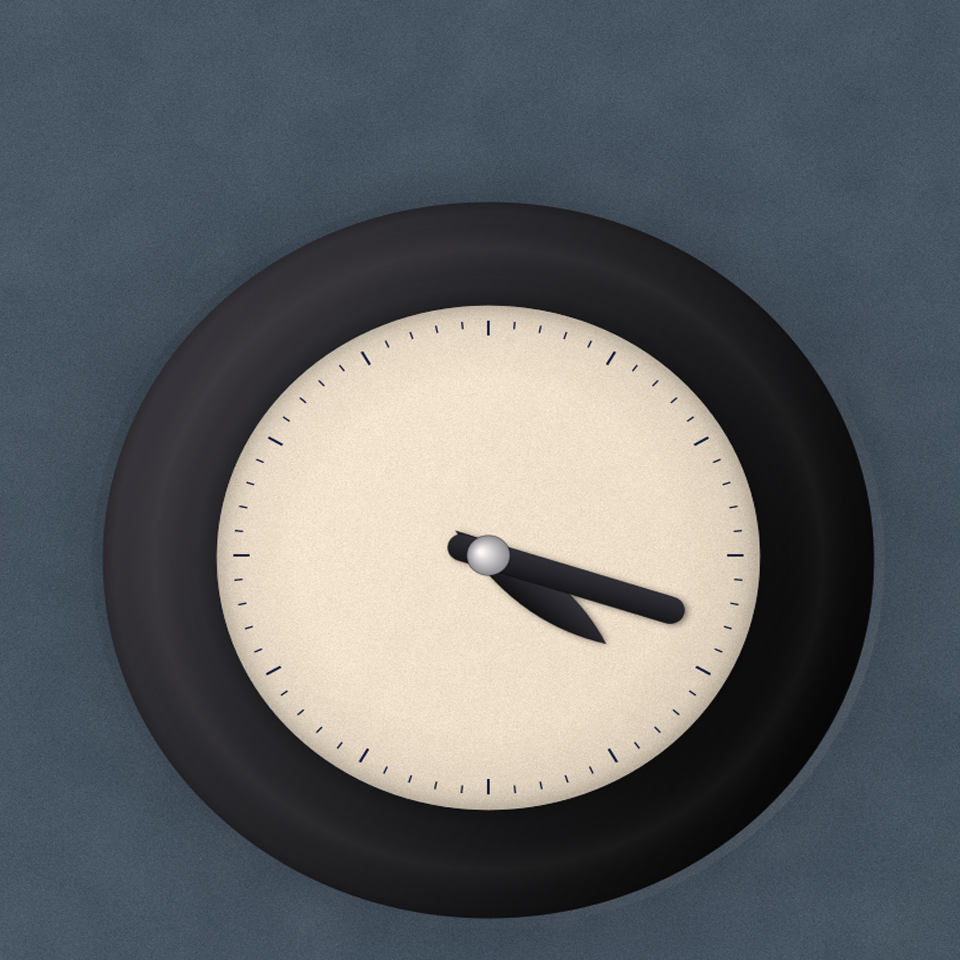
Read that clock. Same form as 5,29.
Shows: 4,18
